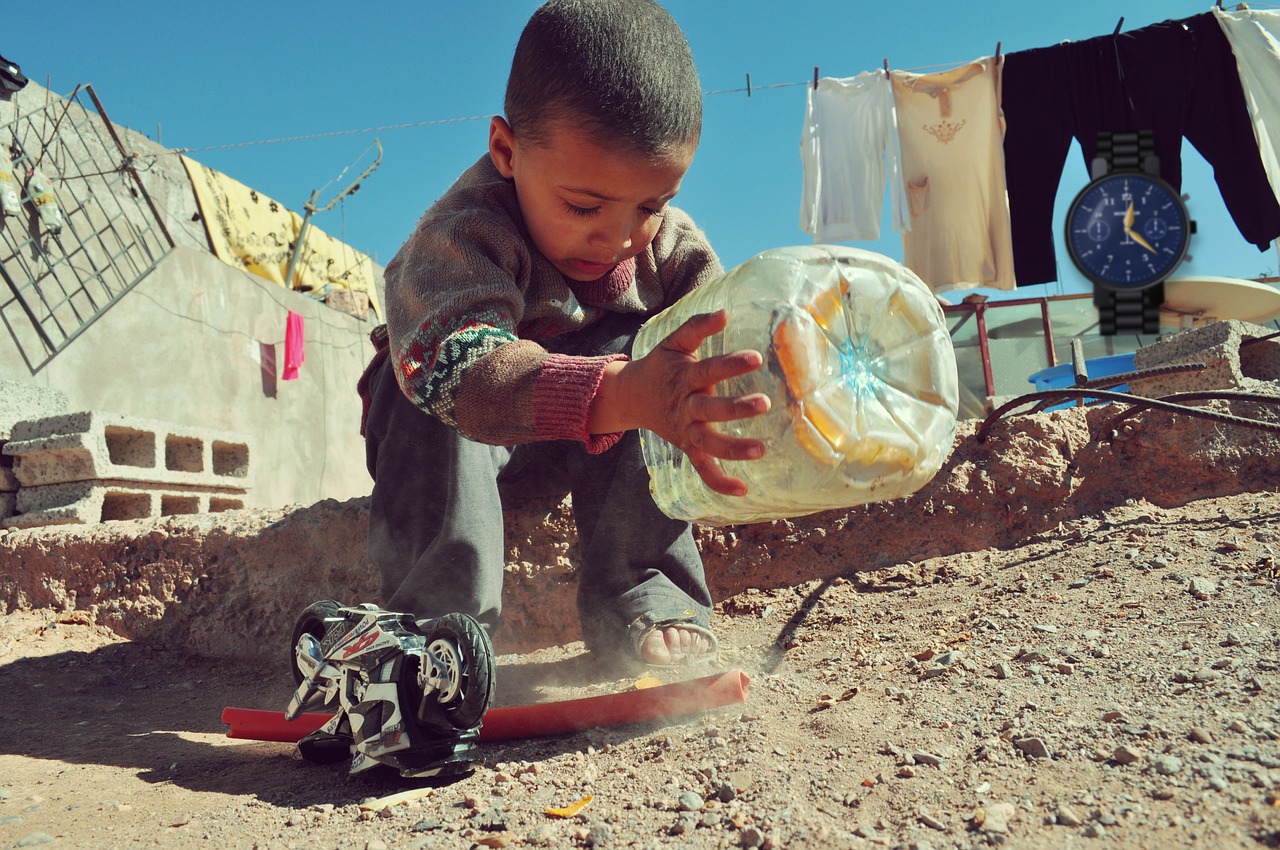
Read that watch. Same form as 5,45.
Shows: 12,22
